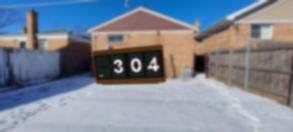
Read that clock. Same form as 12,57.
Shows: 3,04
